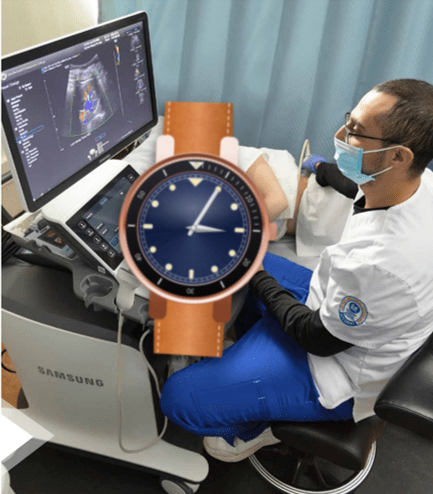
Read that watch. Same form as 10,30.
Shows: 3,05
